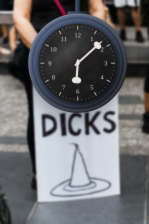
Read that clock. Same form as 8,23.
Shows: 6,08
